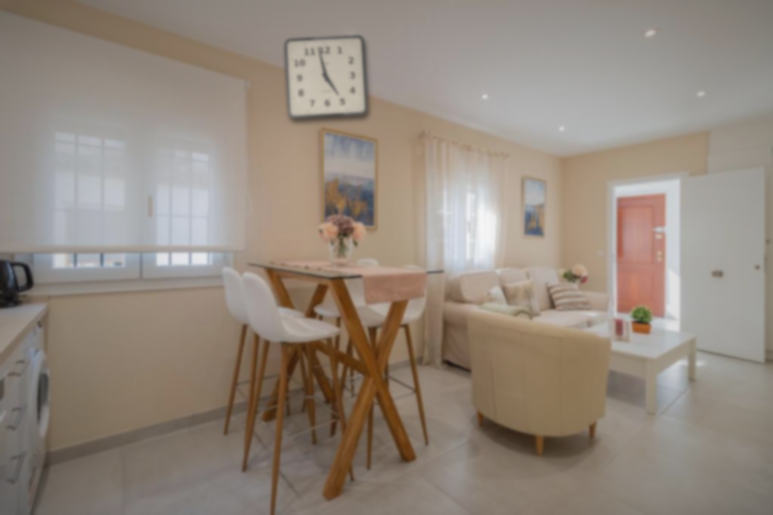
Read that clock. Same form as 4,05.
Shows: 4,58
